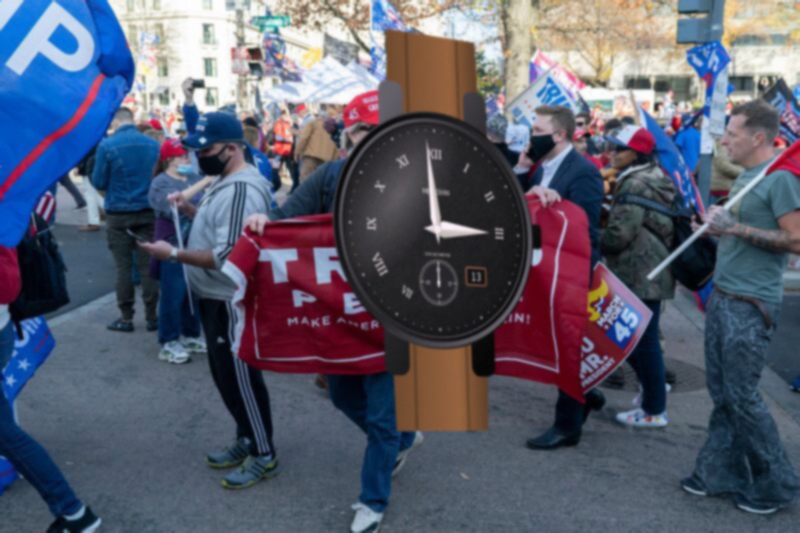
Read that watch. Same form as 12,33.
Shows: 2,59
